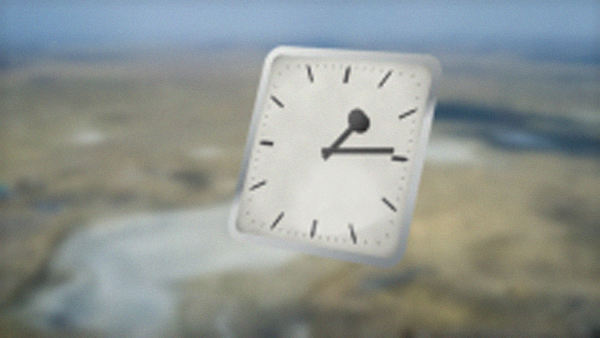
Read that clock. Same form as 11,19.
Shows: 1,14
